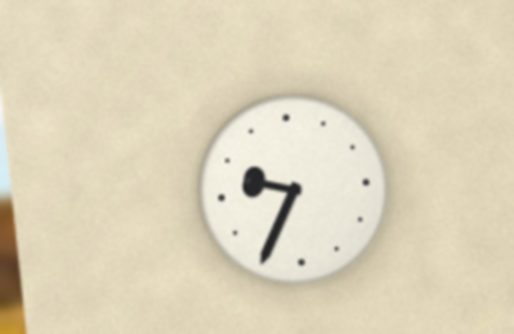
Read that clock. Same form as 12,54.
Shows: 9,35
